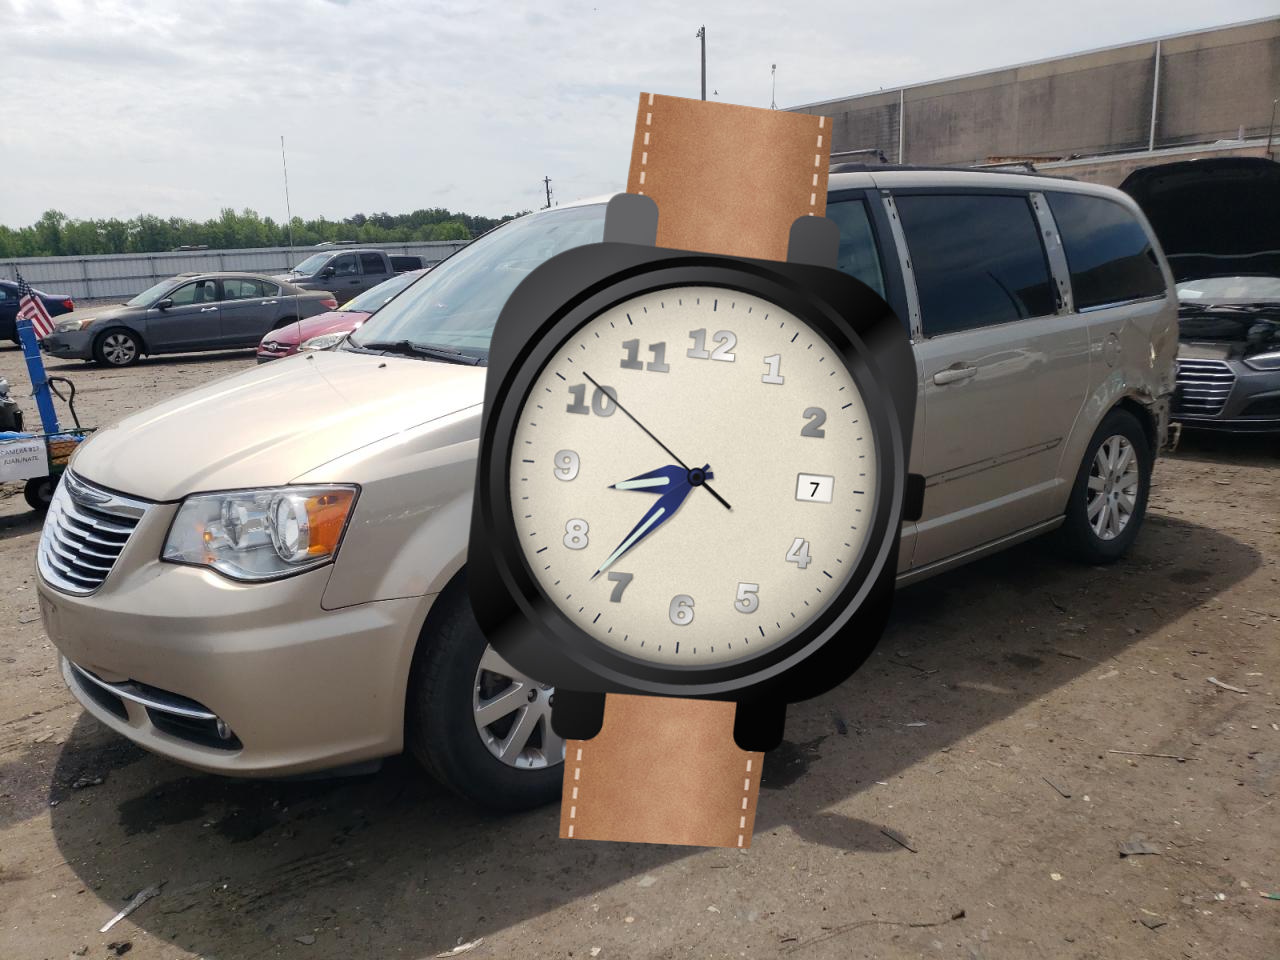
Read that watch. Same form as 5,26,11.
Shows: 8,36,51
